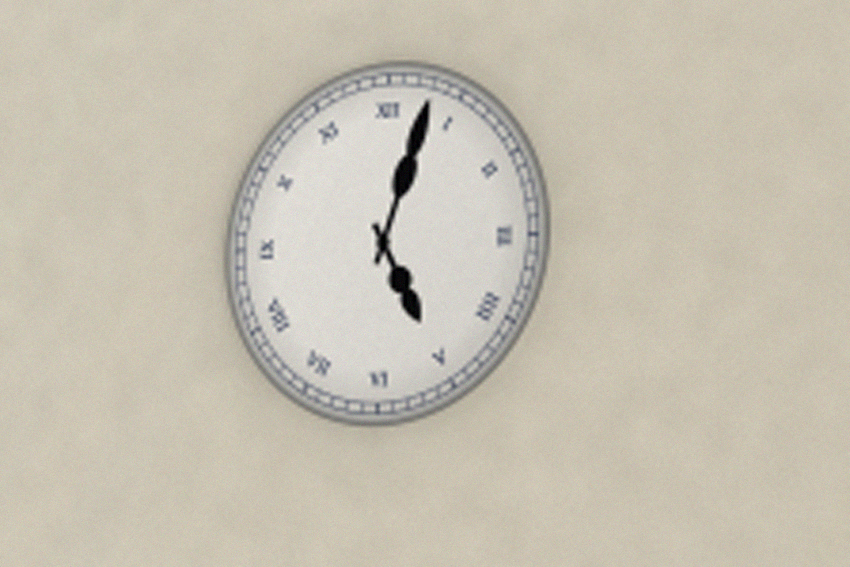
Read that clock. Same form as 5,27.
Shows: 5,03
